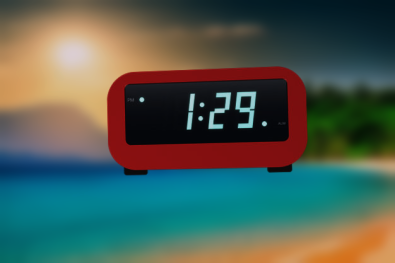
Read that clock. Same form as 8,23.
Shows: 1,29
